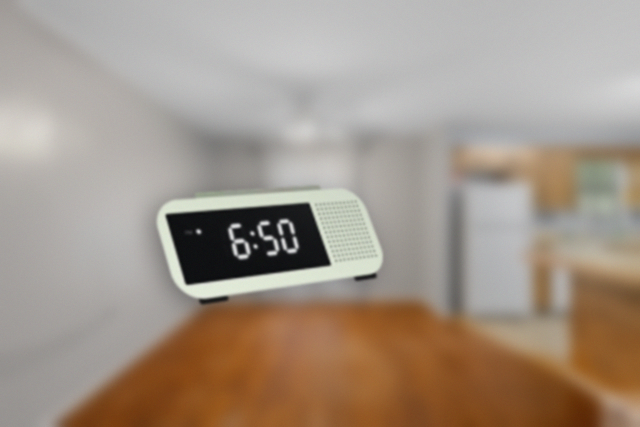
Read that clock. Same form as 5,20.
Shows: 6,50
